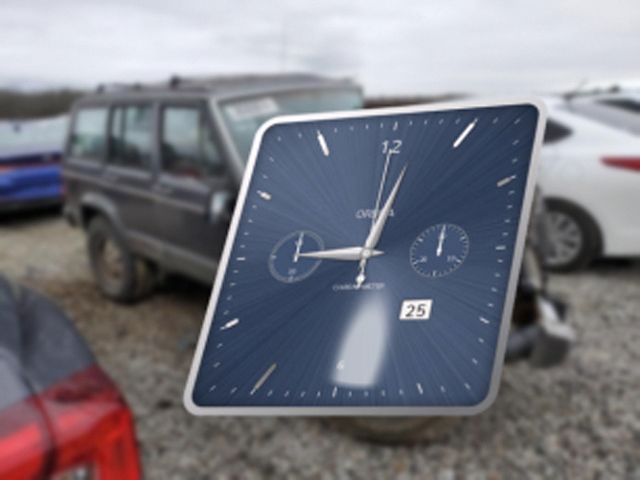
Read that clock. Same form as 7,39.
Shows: 9,02
